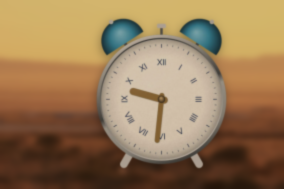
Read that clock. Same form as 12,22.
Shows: 9,31
